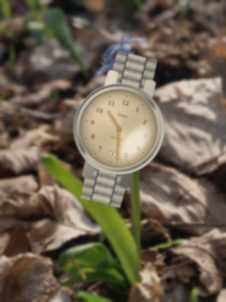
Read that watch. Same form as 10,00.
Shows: 10,28
